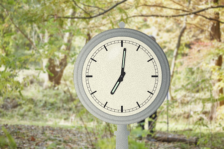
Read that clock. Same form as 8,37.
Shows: 7,01
